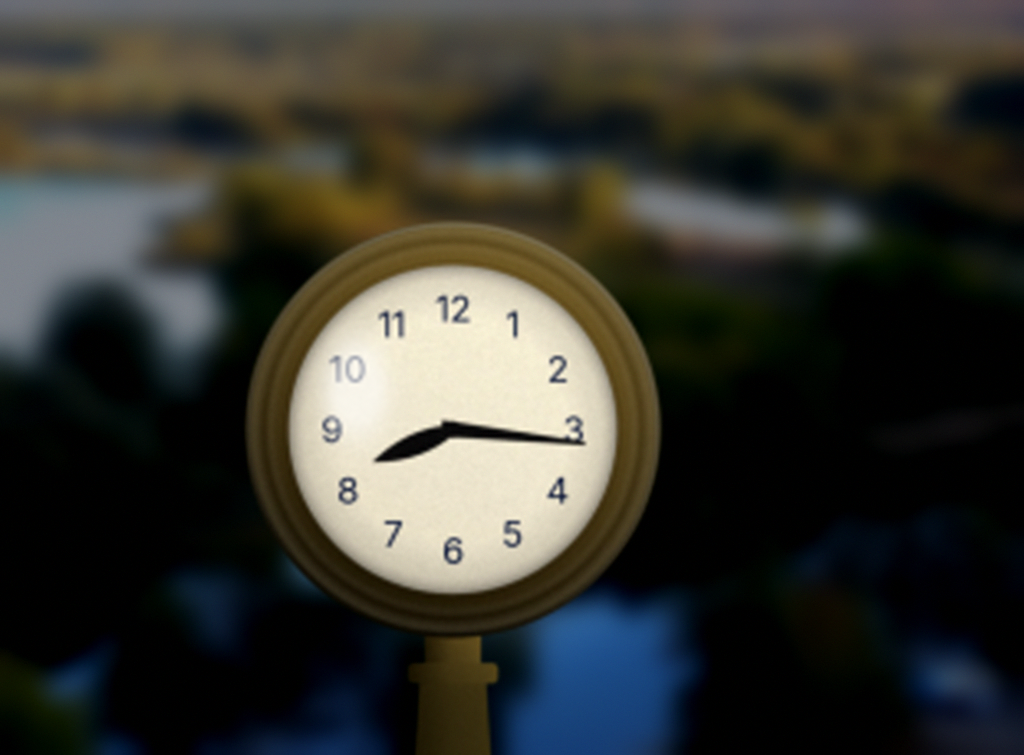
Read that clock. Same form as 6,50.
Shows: 8,16
